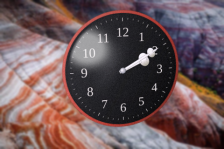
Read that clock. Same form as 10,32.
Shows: 2,10
